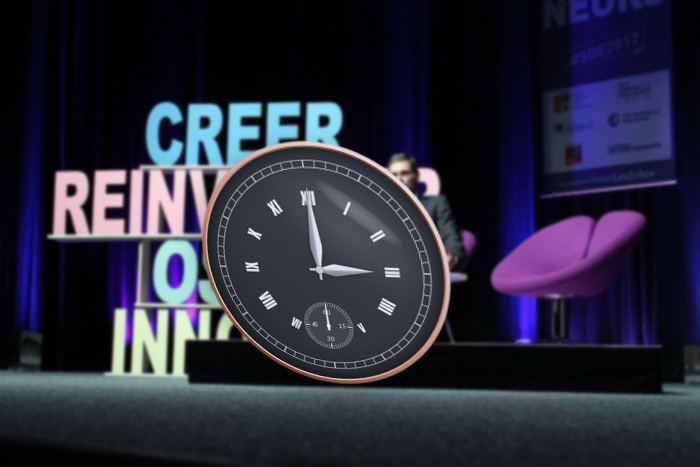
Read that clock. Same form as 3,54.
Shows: 3,00
